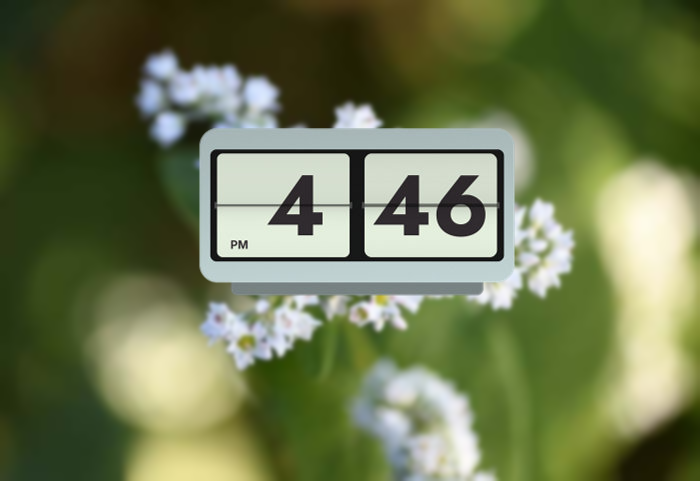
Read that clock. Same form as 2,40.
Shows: 4,46
